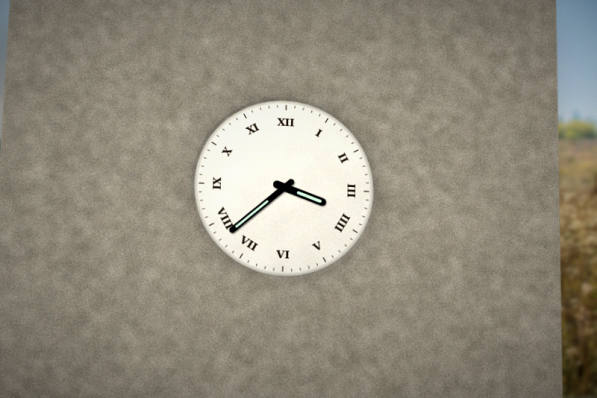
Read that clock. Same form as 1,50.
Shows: 3,38
